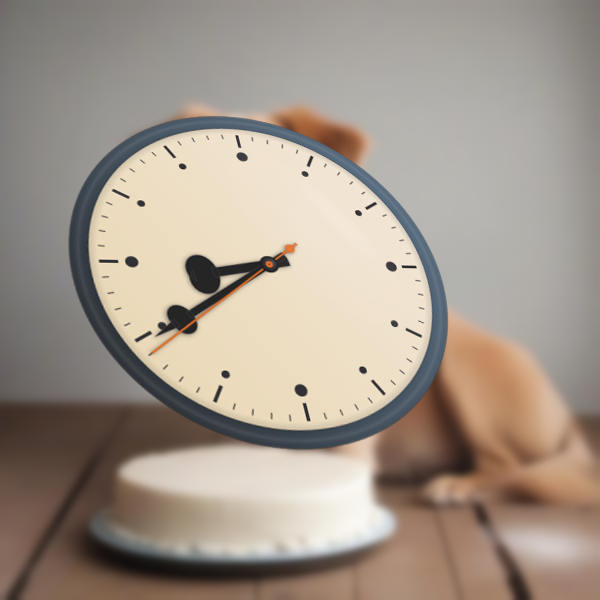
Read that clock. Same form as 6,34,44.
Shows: 8,39,39
